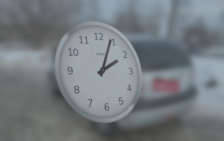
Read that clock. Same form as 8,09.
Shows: 2,04
